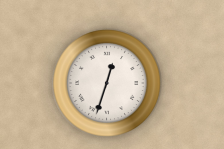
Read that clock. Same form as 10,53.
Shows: 12,33
